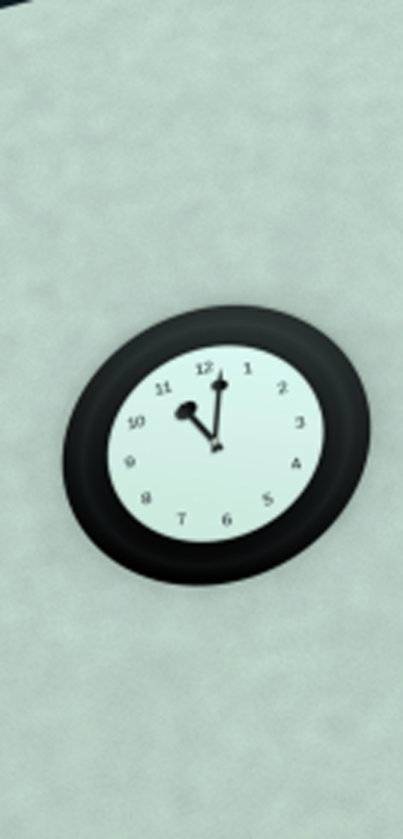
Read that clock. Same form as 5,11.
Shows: 11,02
